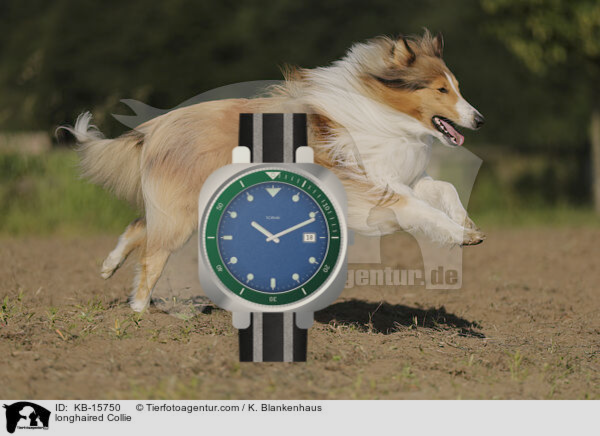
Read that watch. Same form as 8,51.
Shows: 10,11
